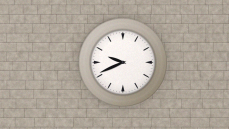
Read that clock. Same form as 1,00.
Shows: 9,41
